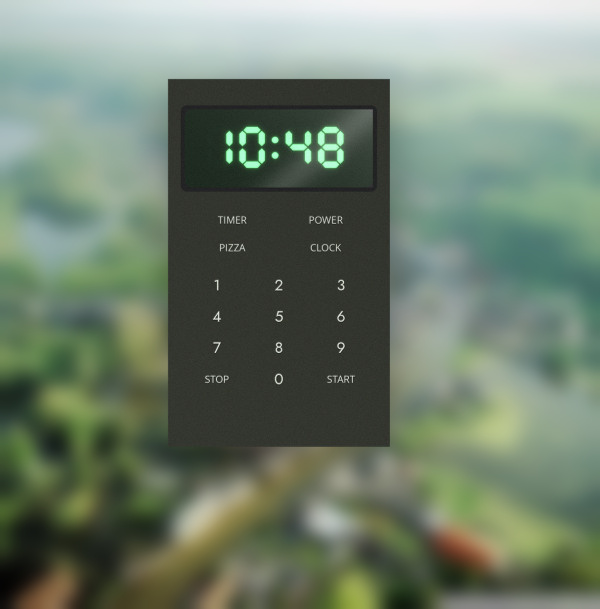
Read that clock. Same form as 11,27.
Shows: 10,48
